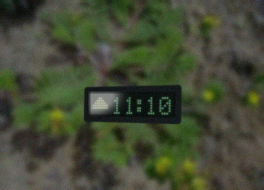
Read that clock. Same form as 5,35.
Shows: 11,10
